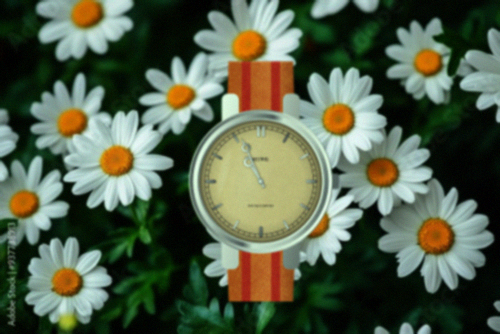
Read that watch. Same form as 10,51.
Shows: 10,56
